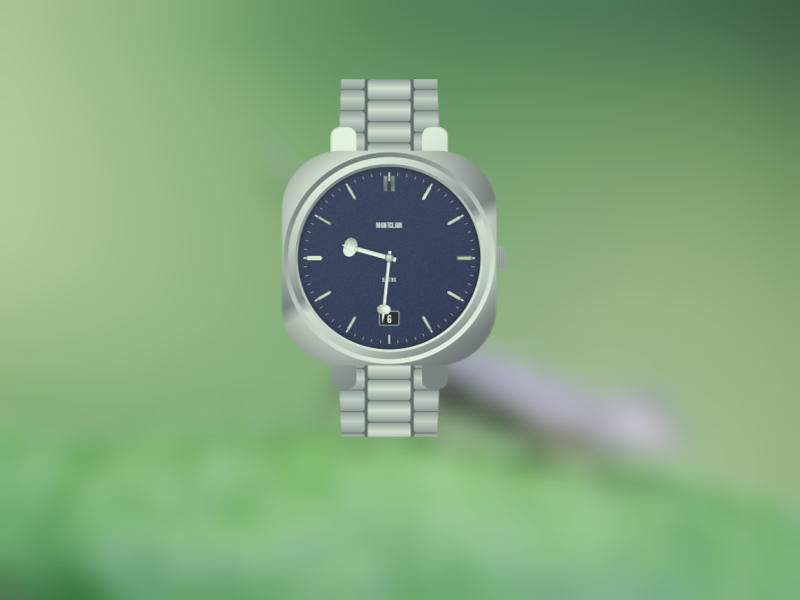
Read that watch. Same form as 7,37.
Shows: 9,31
